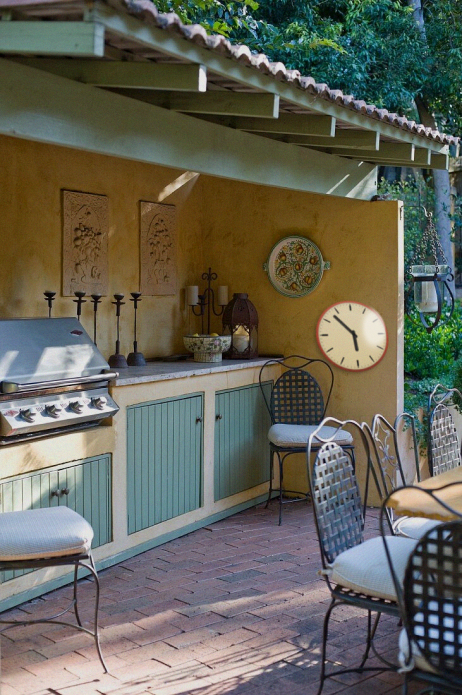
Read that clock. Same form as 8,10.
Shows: 5,53
